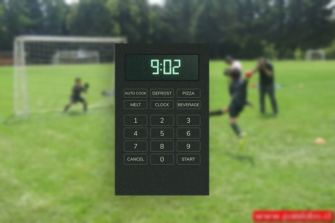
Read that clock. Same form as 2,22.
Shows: 9,02
